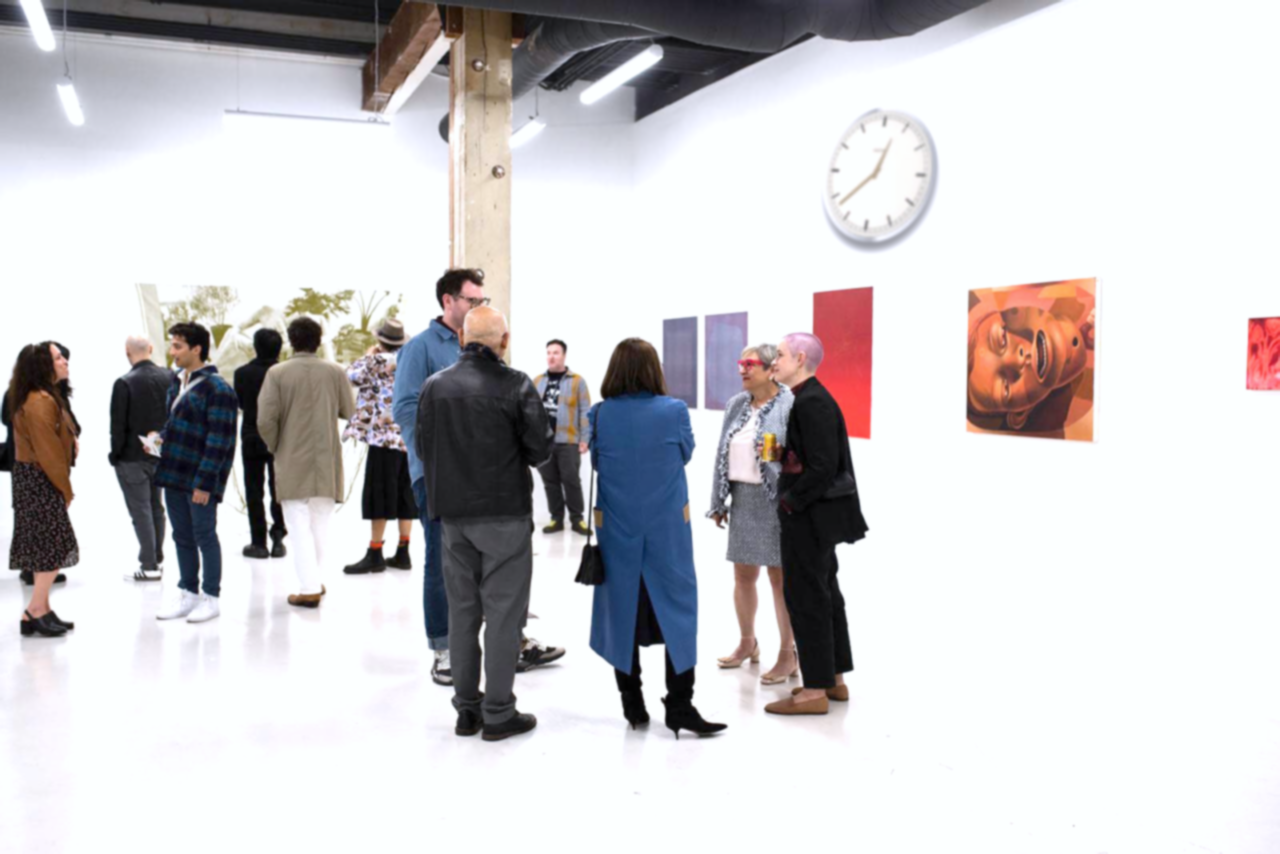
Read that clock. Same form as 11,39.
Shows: 12,38
